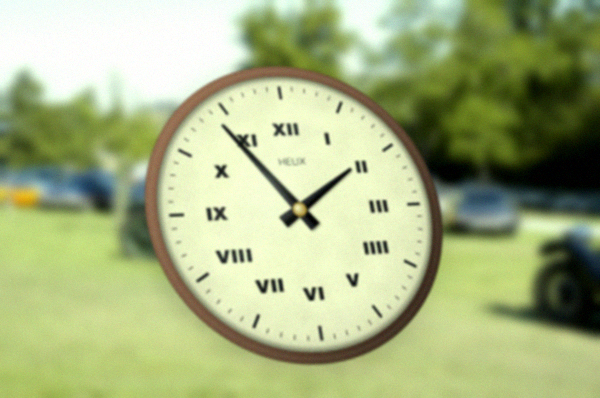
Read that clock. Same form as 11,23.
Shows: 1,54
